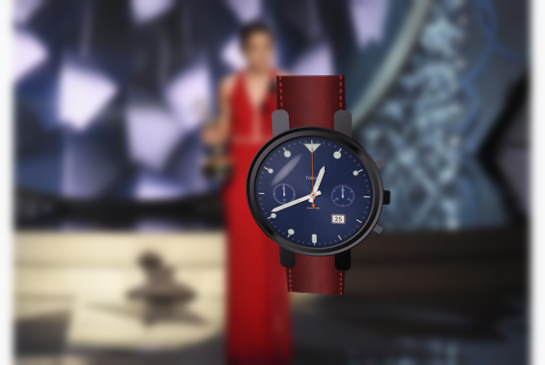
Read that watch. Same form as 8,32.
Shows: 12,41
